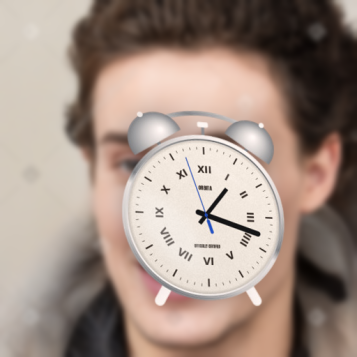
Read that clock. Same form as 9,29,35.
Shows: 1,17,57
